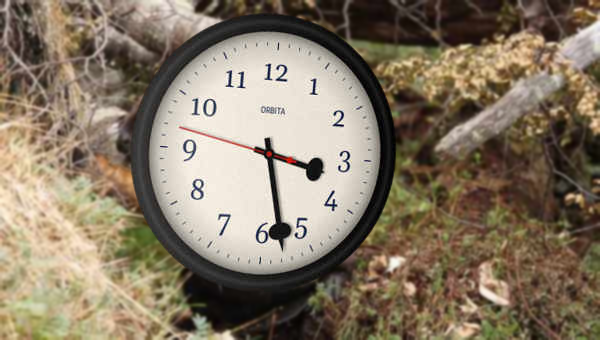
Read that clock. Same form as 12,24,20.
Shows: 3,27,47
